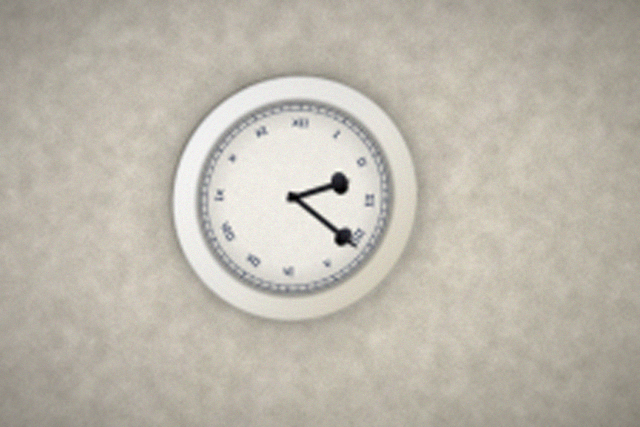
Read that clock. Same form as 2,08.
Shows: 2,21
